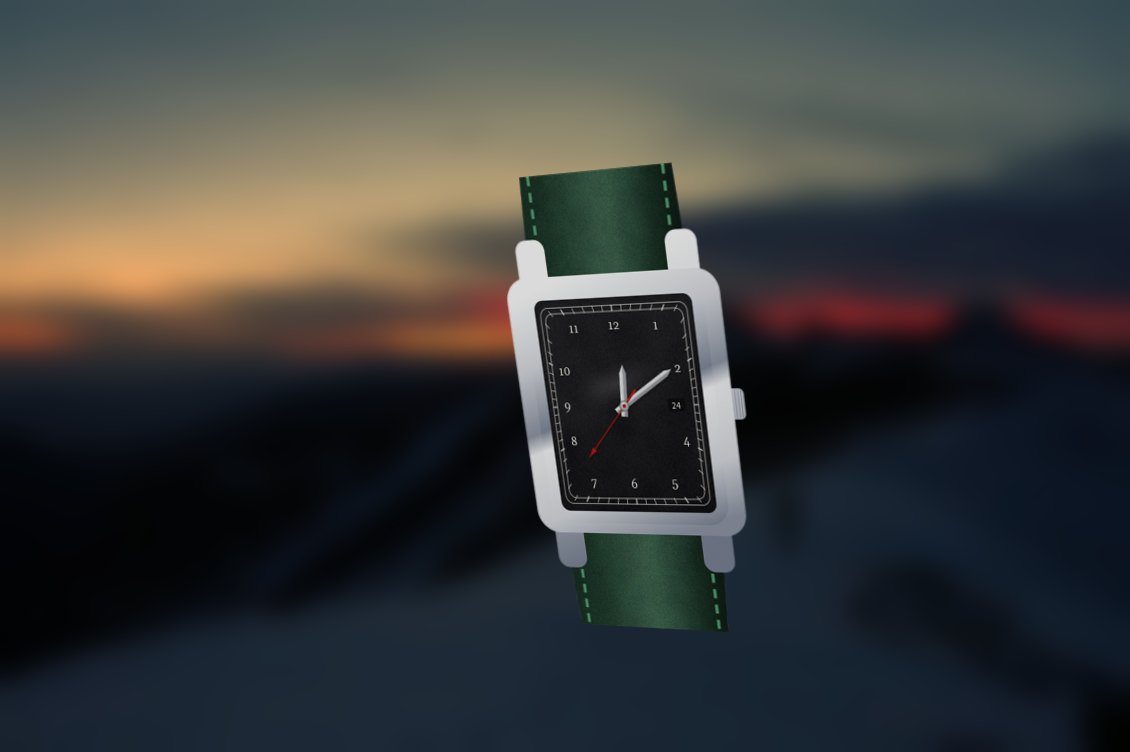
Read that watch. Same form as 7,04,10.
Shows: 12,09,37
